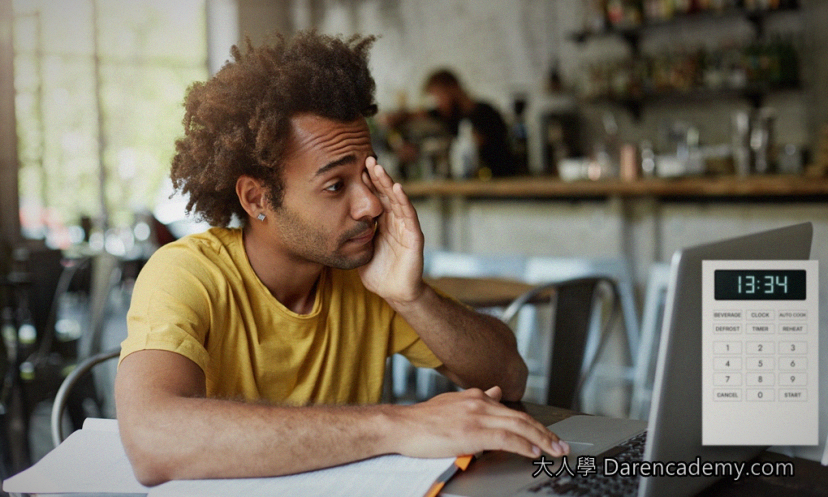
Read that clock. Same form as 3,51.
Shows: 13,34
